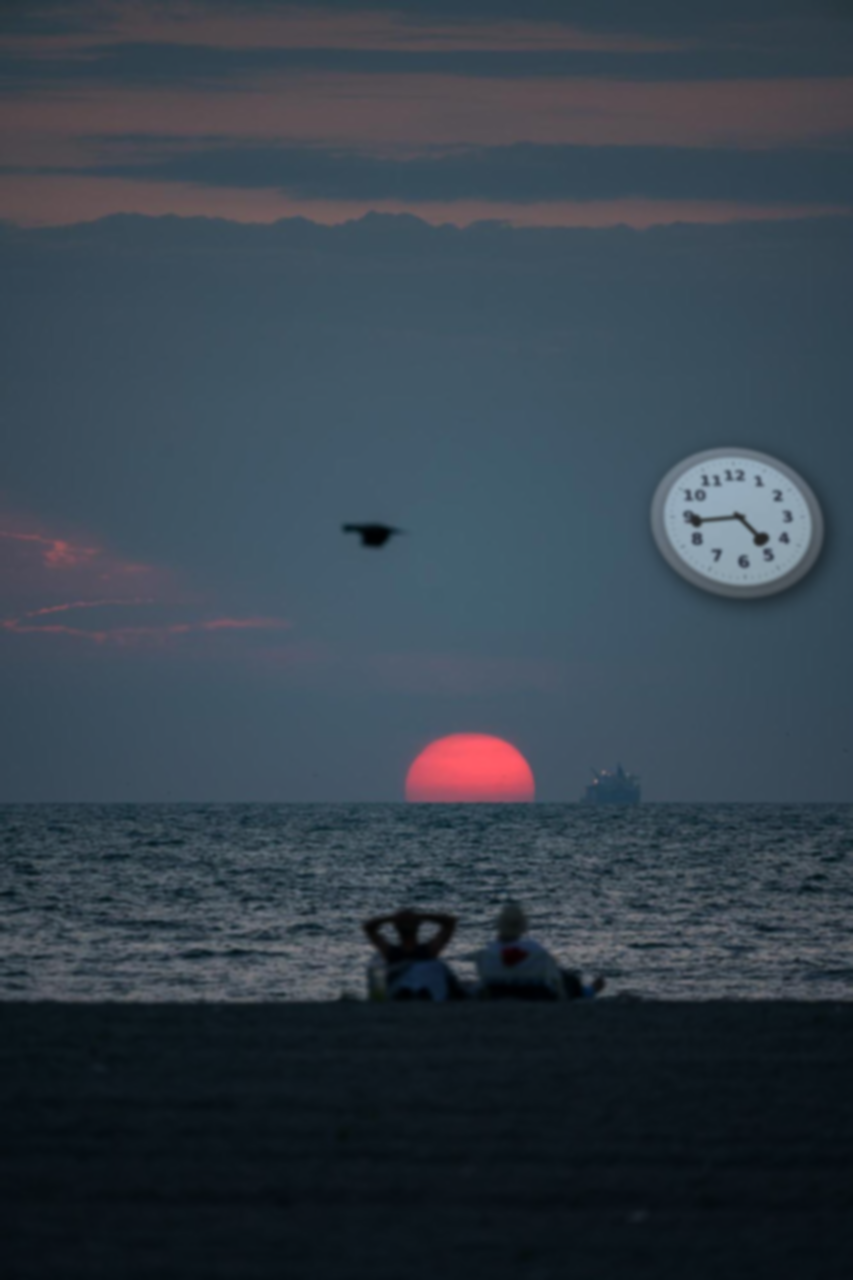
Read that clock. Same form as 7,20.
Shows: 4,44
